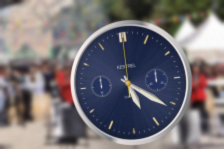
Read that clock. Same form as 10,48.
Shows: 5,21
